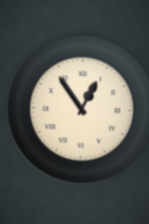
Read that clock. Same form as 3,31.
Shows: 12,54
